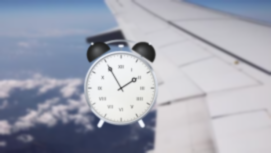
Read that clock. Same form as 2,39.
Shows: 1,55
